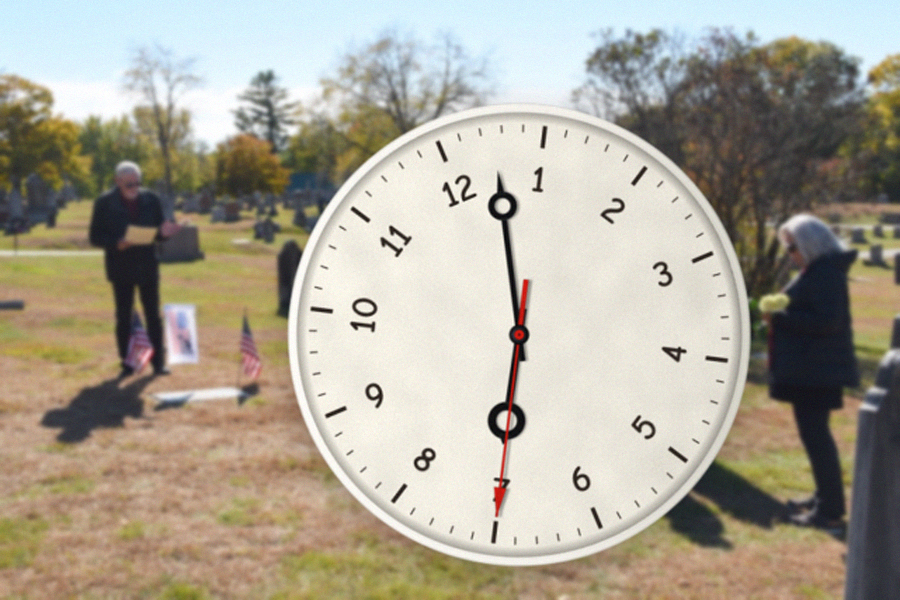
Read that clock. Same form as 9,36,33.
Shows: 7,02,35
